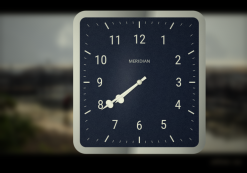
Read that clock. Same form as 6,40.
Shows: 7,39
